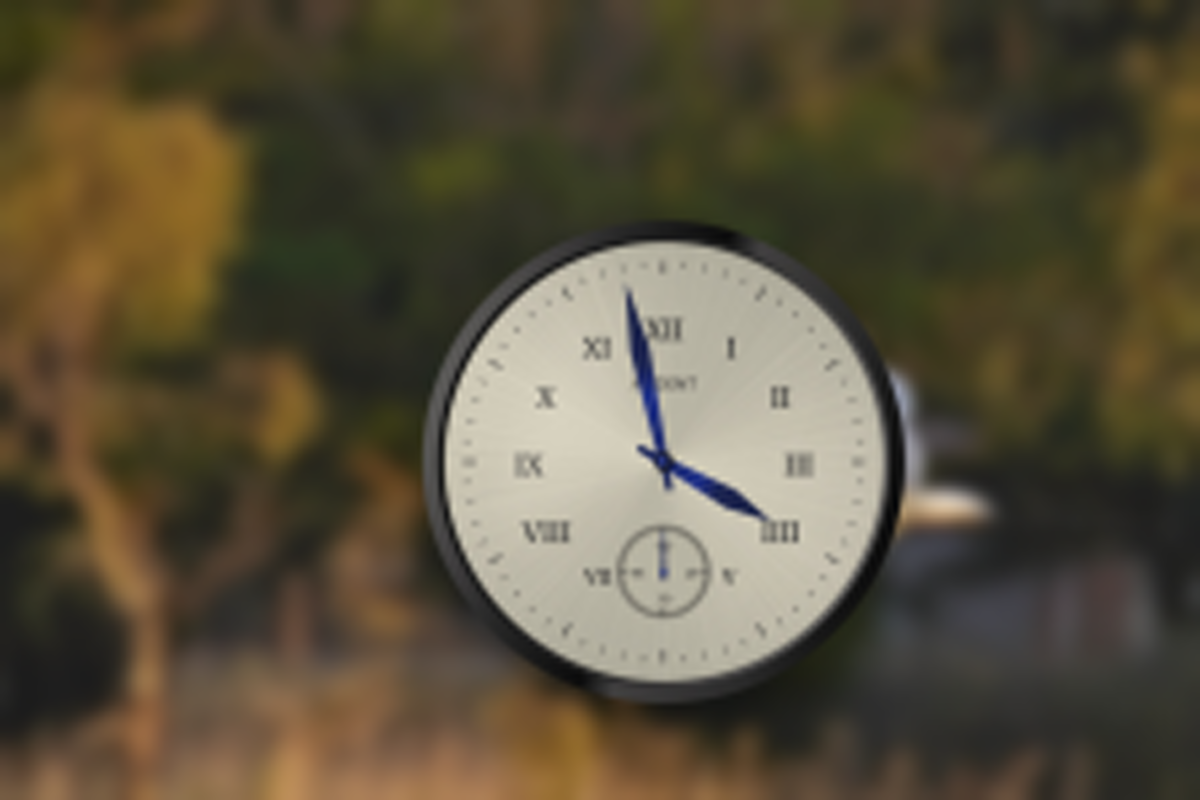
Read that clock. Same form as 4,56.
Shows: 3,58
